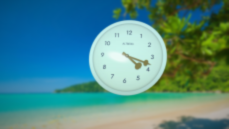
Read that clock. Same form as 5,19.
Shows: 4,18
